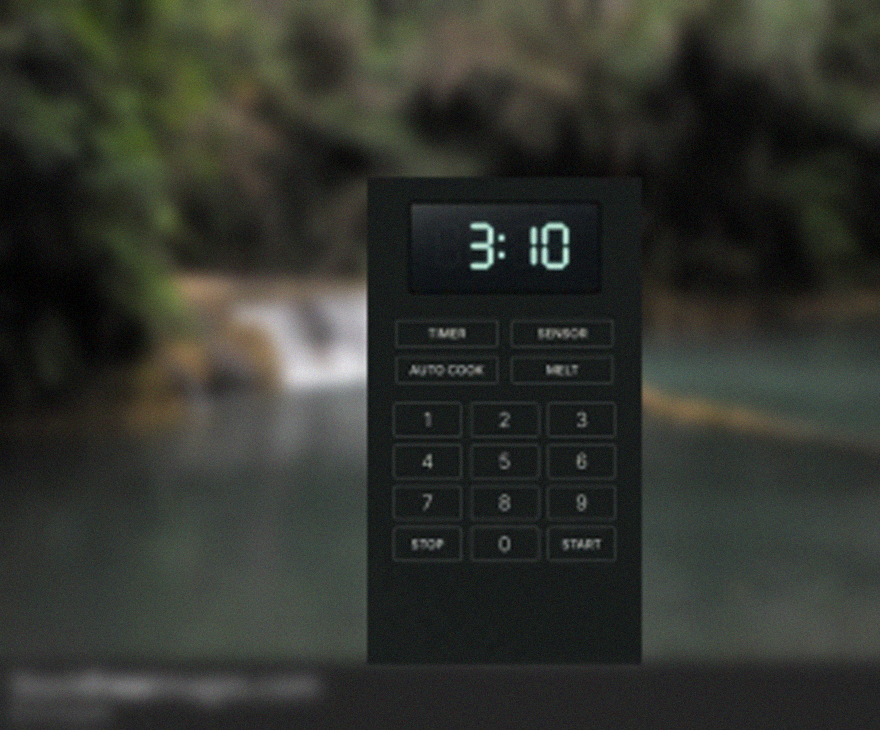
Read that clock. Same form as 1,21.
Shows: 3,10
